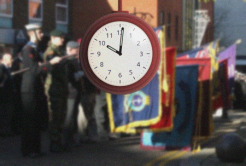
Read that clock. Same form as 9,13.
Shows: 10,01
